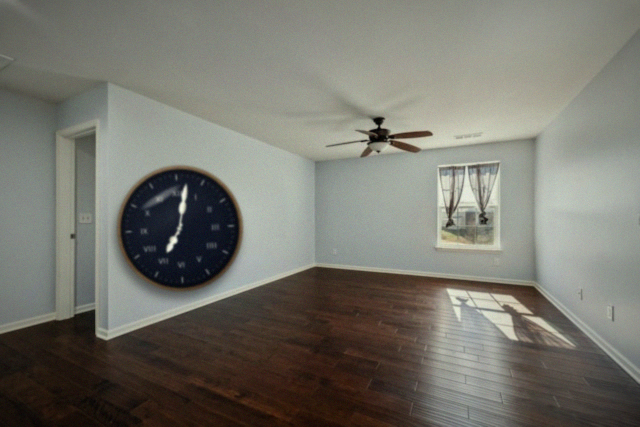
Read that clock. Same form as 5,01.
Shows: 7,02
